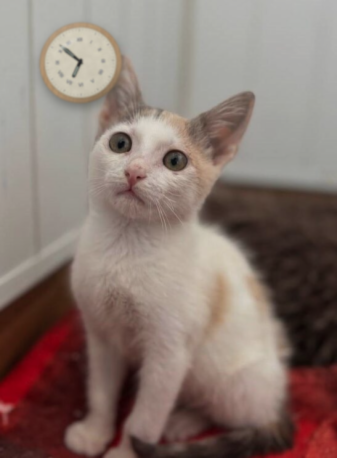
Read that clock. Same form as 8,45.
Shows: 6,52
